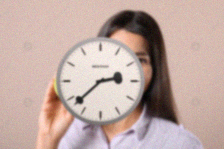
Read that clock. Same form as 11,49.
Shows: 2,38
